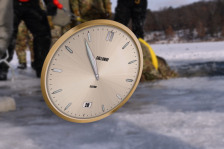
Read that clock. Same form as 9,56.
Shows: 10,54
